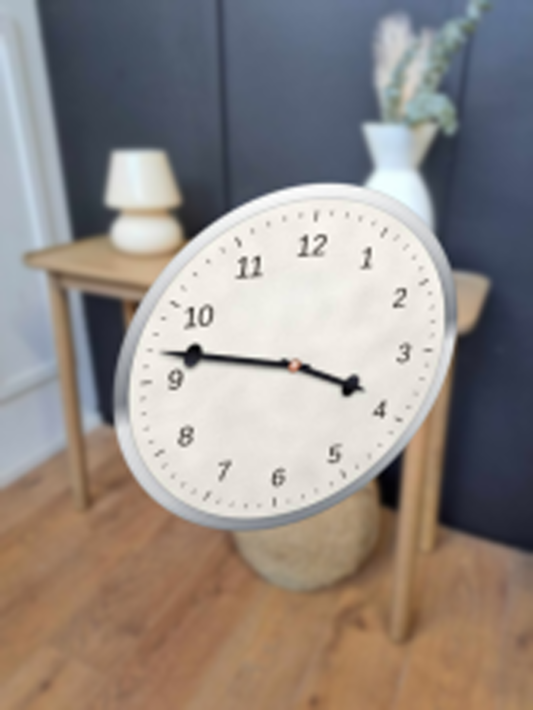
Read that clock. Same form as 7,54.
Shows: 3,47
